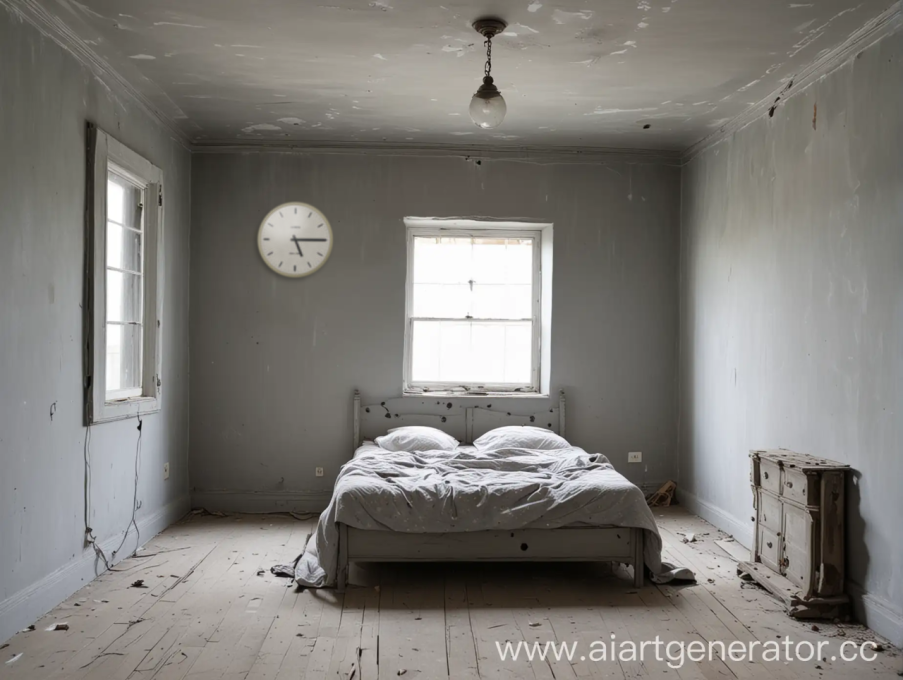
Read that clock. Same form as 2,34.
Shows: 5,15
